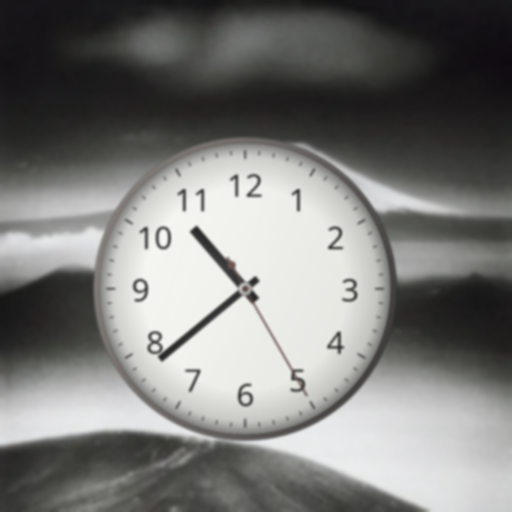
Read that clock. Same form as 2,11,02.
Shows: 10,38,25
